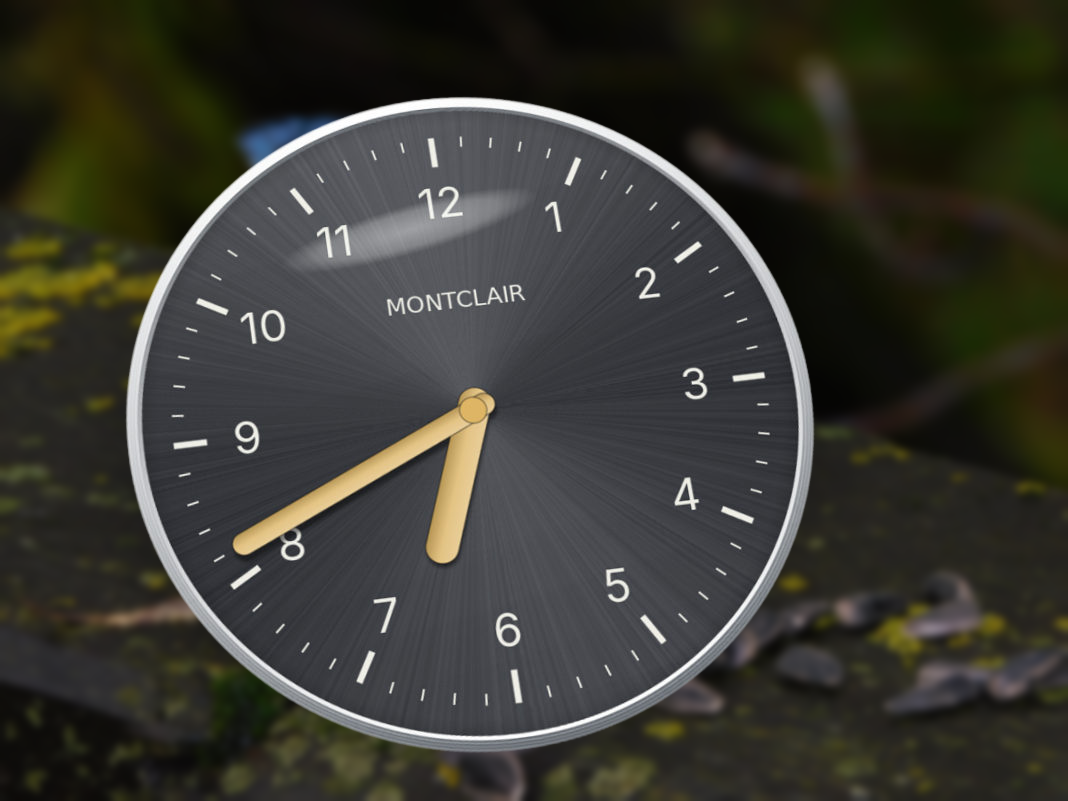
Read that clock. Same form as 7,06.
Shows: 6,41
